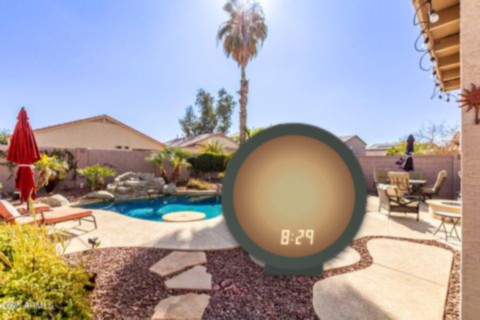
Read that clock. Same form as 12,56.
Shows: 8,29
